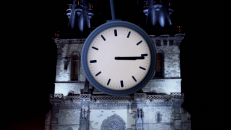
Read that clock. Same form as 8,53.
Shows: 3,16
